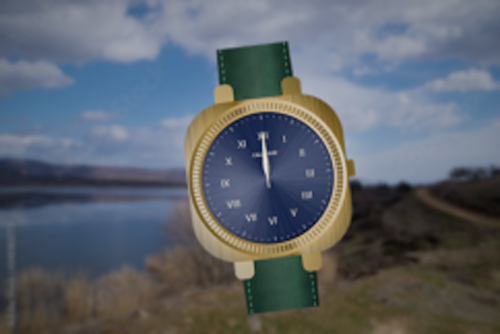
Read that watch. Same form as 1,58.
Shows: 12,00
